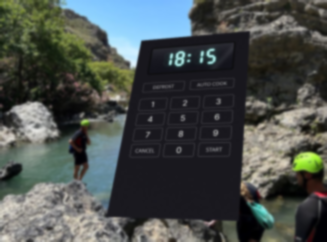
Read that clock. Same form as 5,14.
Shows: 18,15
